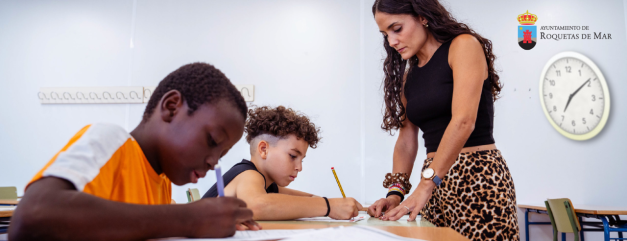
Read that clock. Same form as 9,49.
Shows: 7,09
